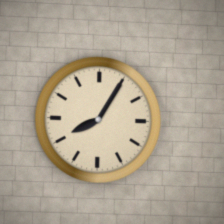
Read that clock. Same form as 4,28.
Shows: 8,05
